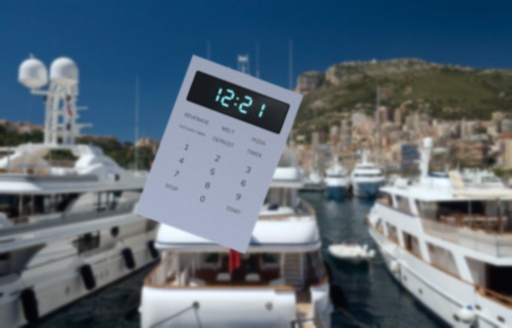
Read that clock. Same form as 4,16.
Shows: 12,21
